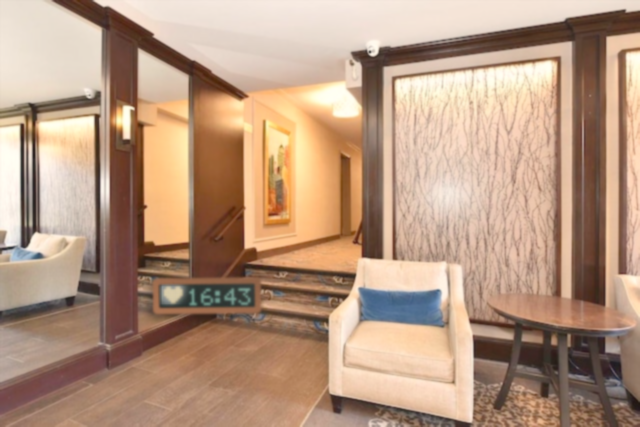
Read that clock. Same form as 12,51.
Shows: 16,43
